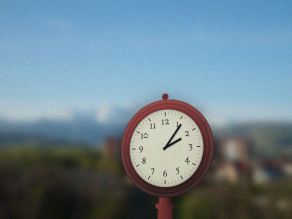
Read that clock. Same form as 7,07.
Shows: 2,06
